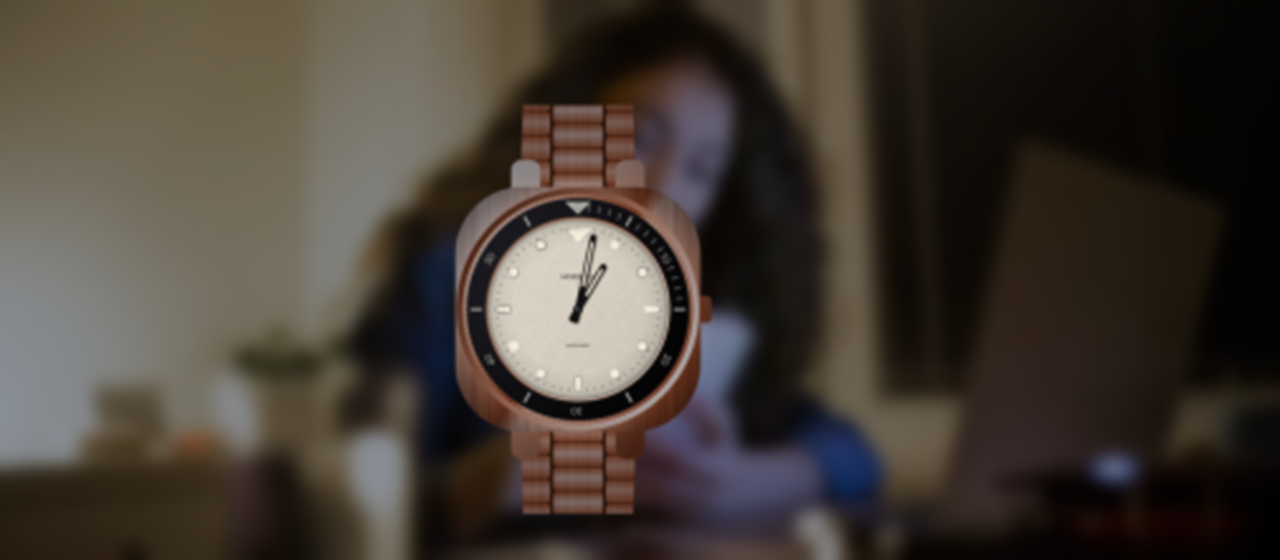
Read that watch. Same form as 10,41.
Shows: 1,02
